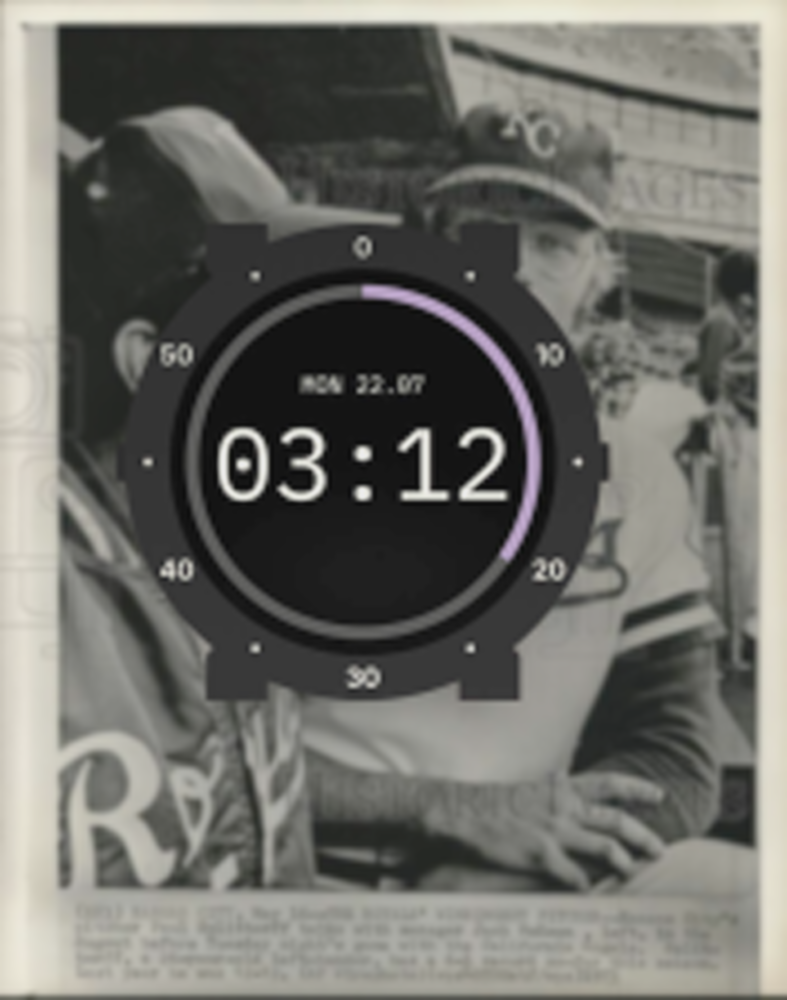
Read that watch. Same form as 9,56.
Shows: 3,12
